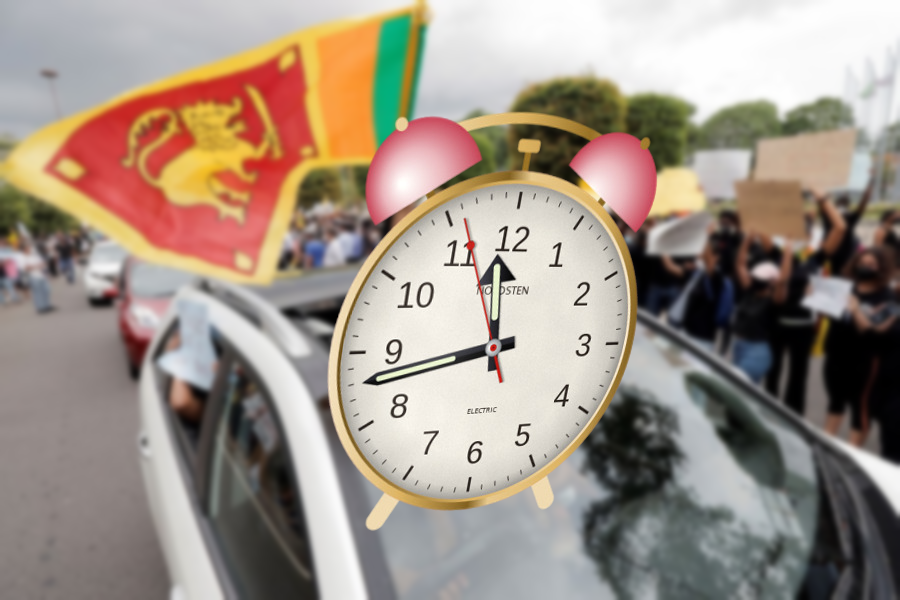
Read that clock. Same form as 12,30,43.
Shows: 11,42,56
